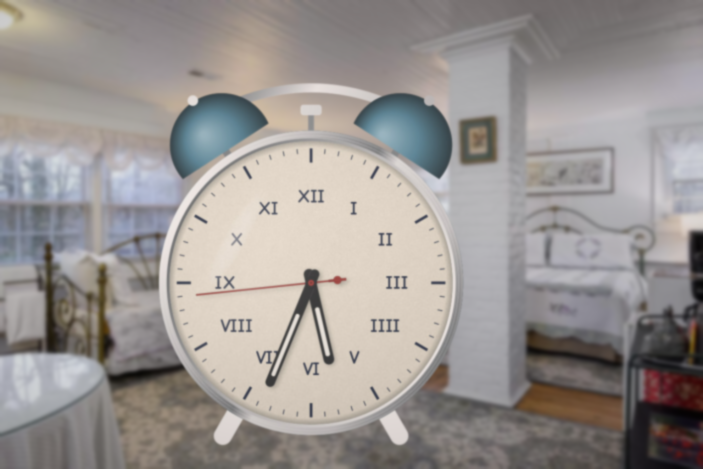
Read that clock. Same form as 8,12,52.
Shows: 5,33,44
